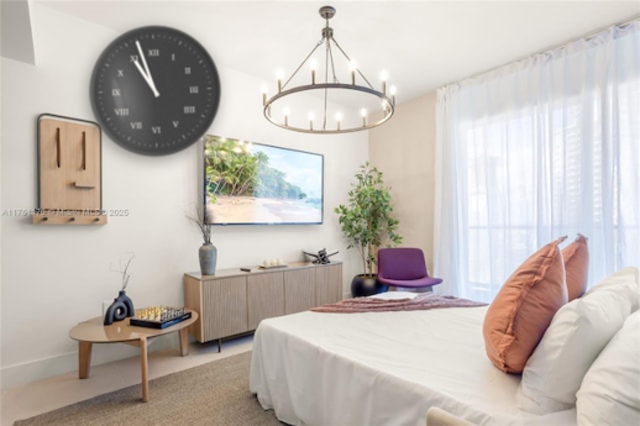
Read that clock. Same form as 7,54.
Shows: 10,57
